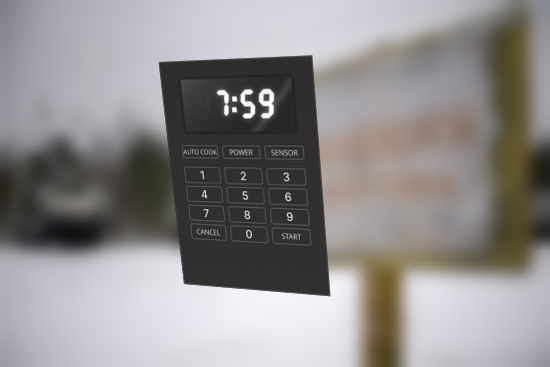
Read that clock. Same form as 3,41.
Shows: 7,59
